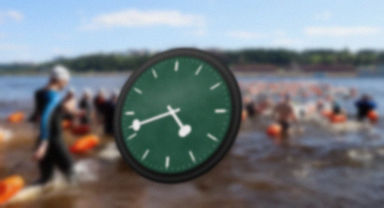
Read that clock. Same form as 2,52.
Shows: 4,42
